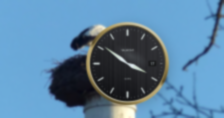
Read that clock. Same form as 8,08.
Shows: 3,51
